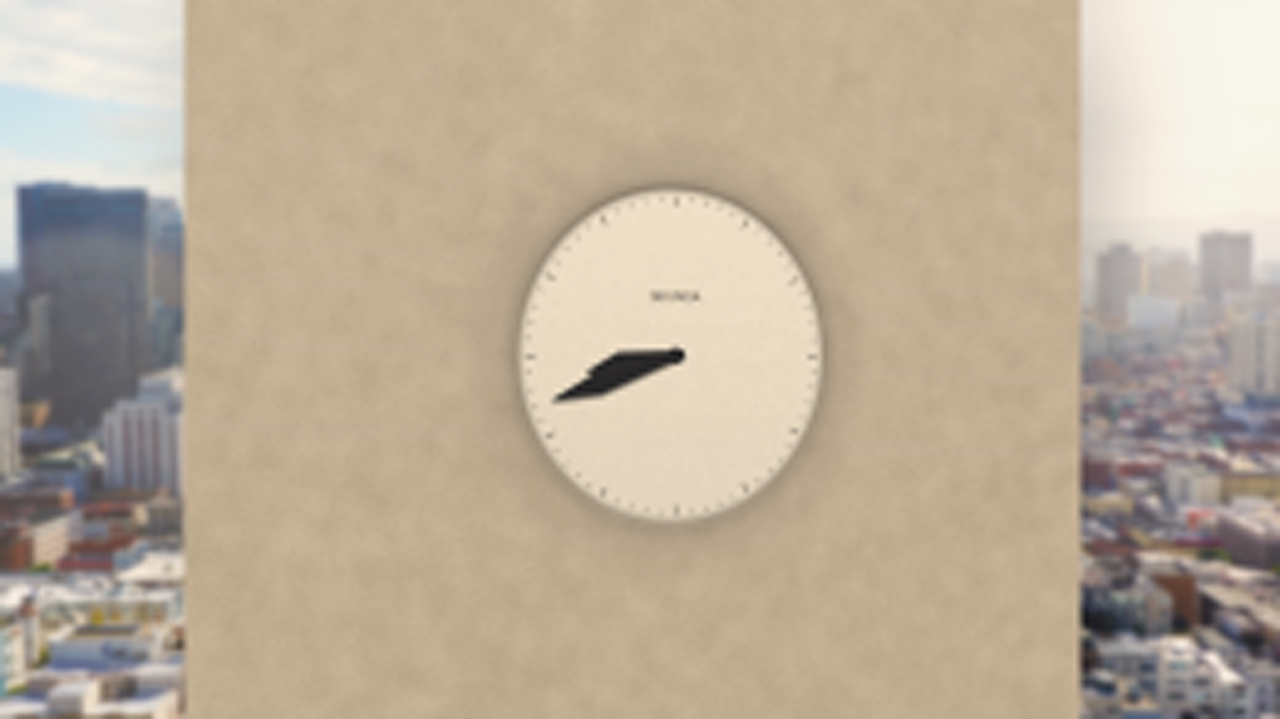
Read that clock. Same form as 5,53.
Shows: 8,42
